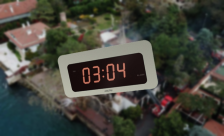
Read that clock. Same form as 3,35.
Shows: 3,04
